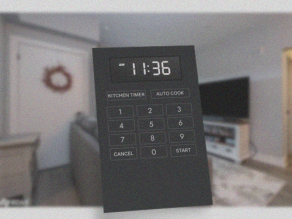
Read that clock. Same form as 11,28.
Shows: 11,36
